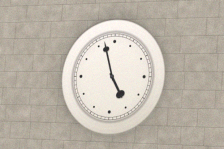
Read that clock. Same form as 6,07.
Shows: 4,57
